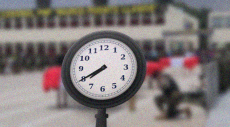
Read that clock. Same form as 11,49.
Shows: 7,40
